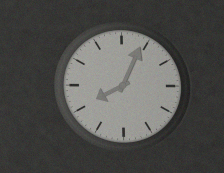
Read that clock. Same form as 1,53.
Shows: 8,04
